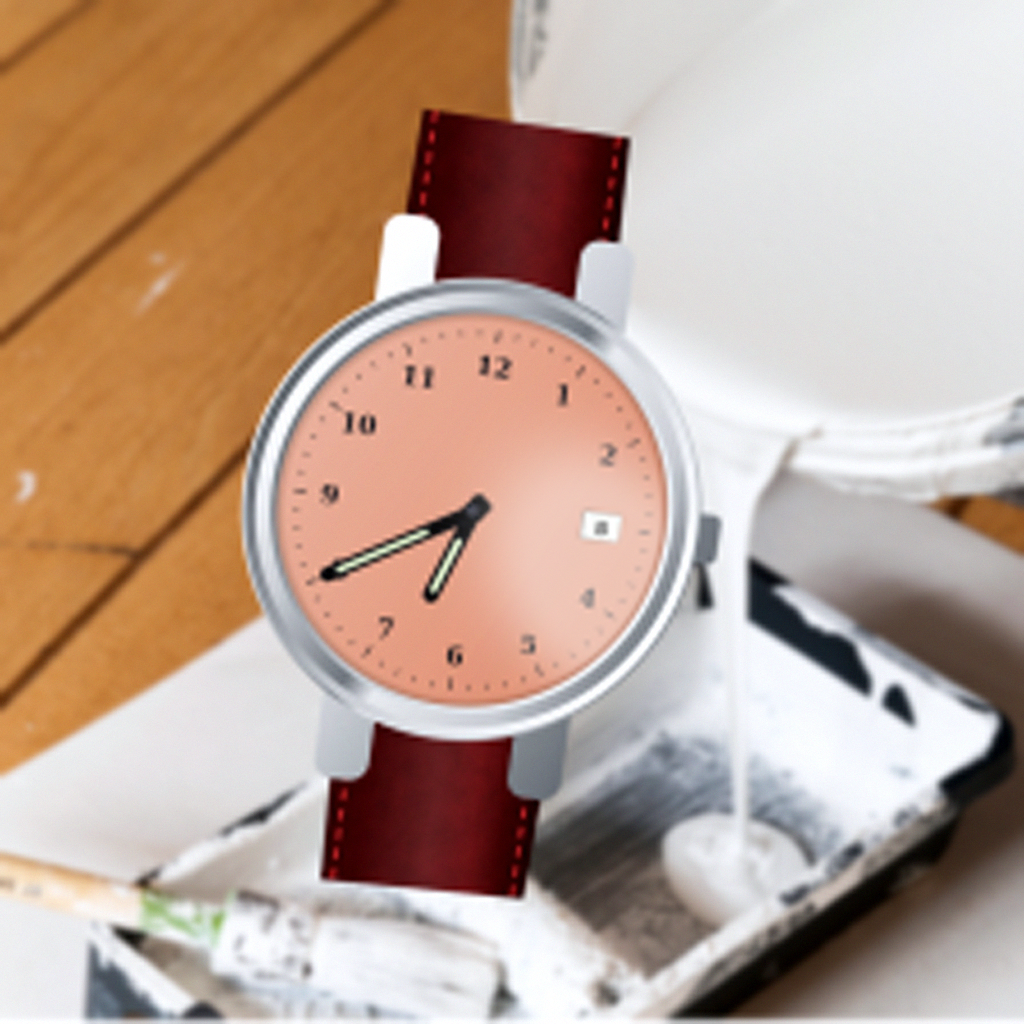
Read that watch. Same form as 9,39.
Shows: 6,40
